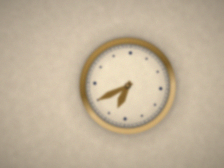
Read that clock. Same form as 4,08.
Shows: 6,40
